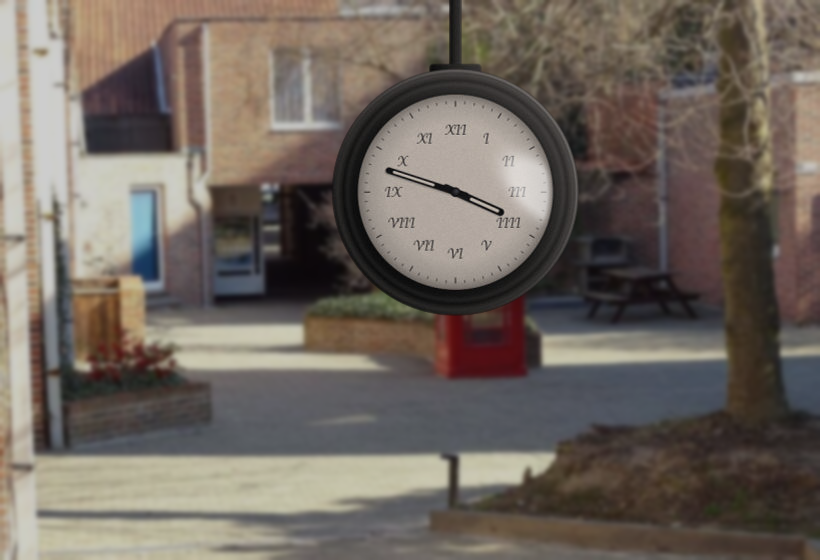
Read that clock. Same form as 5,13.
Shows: 3,48
